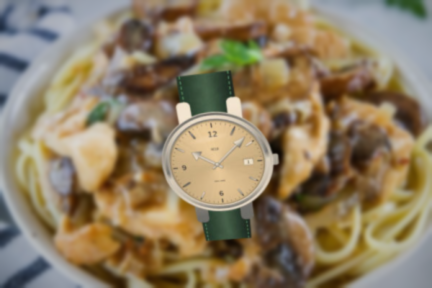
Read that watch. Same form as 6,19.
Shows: 10,08
